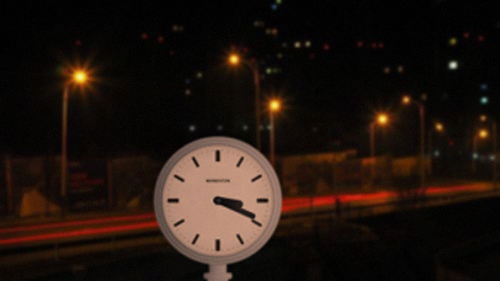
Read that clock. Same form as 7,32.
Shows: 3,19
